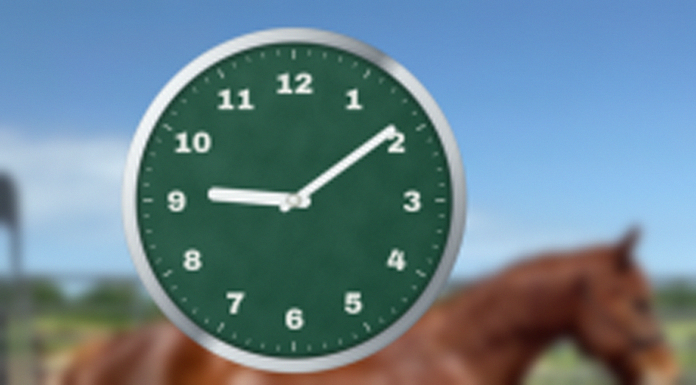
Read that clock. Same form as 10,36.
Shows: 9,09
